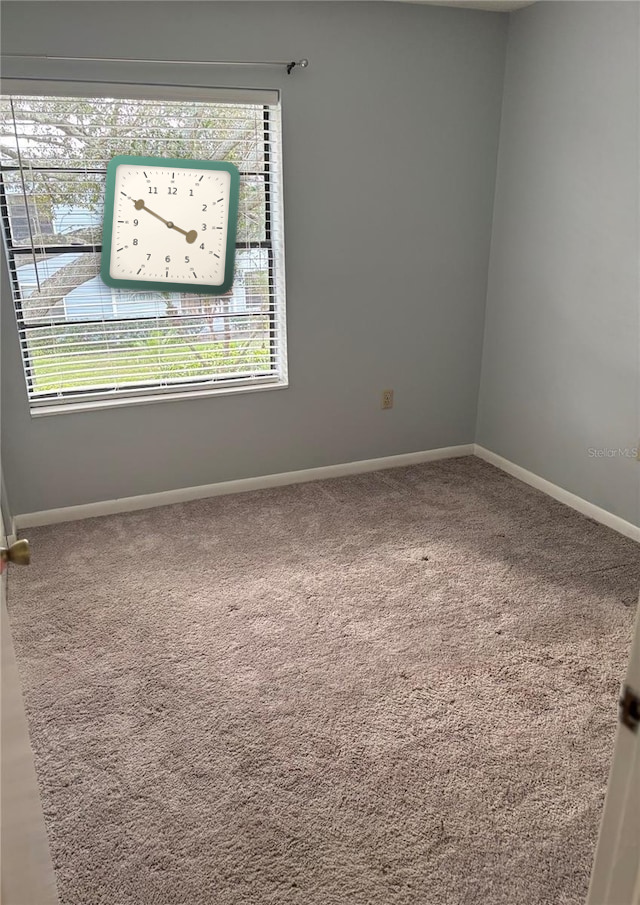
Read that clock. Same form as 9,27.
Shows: 3,50
